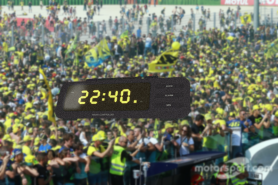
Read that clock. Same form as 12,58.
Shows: 22,40
